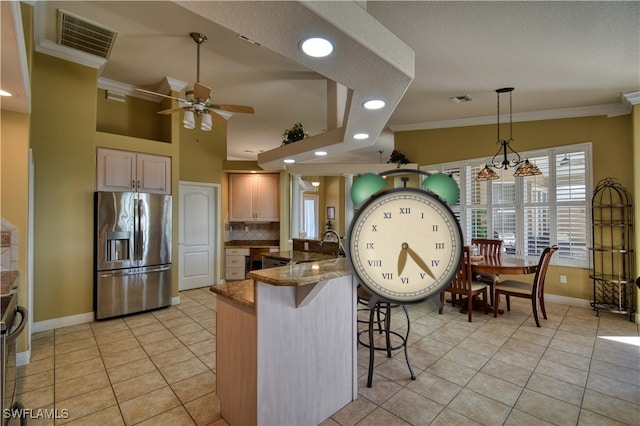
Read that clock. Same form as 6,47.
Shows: 6,23
